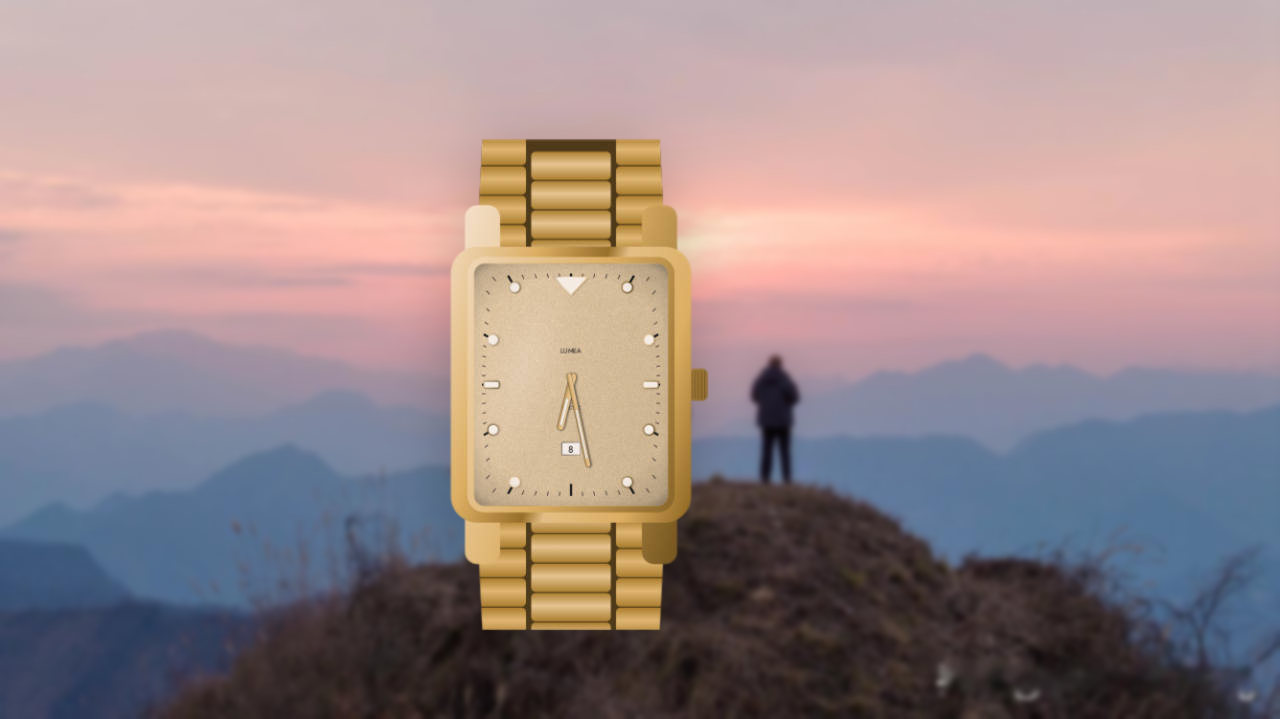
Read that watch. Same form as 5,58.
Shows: 6,28
